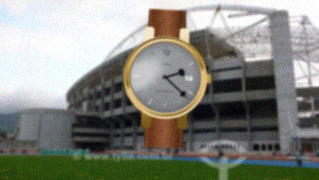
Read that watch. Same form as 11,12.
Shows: 2,22
